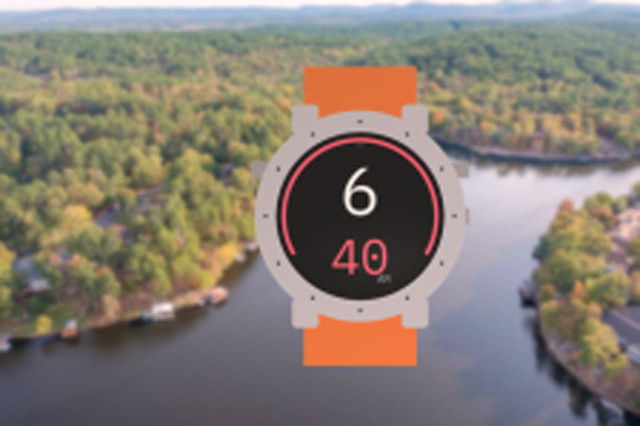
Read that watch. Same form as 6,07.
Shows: 6,40
